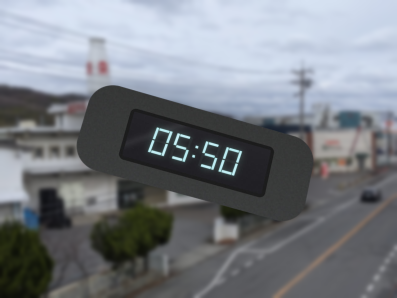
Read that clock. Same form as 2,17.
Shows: 5,50
